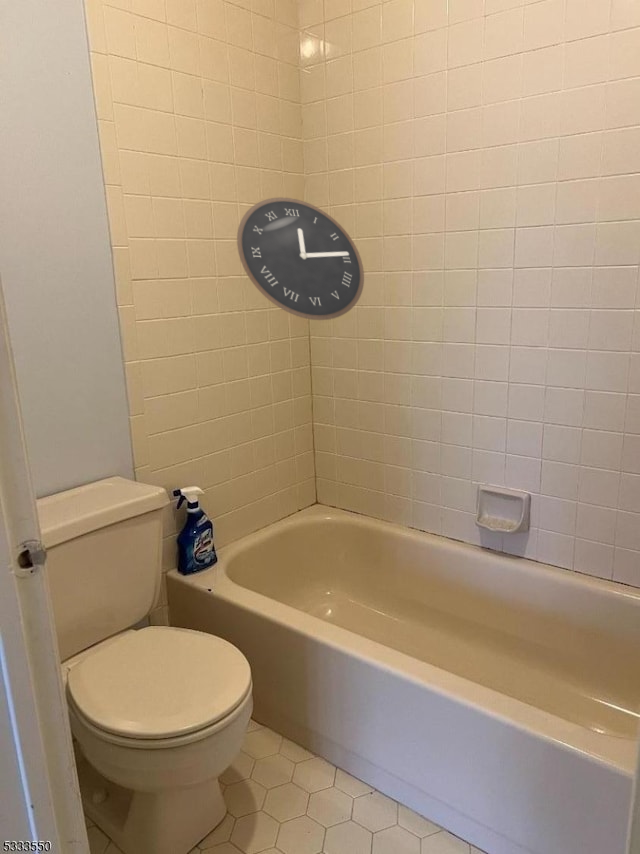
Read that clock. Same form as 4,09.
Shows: 12,14
